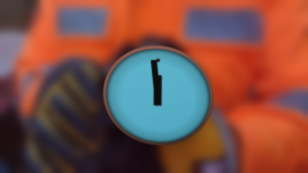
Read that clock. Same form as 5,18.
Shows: 11,59
